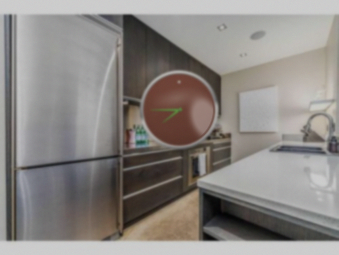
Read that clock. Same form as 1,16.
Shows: 7,45
